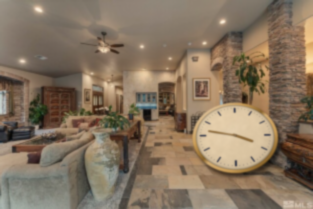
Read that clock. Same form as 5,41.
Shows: 3,47
